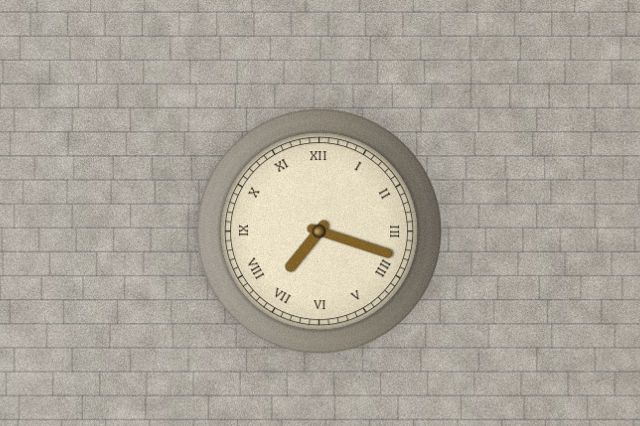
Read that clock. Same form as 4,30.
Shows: 7,18
